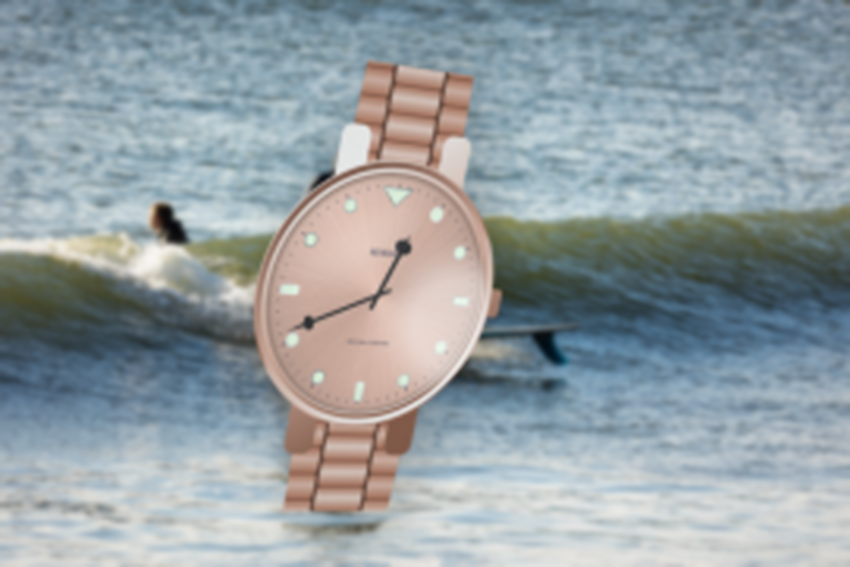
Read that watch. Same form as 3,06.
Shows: 12,41
